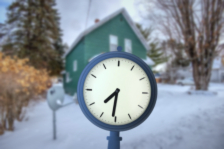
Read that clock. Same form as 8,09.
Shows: 7,31
